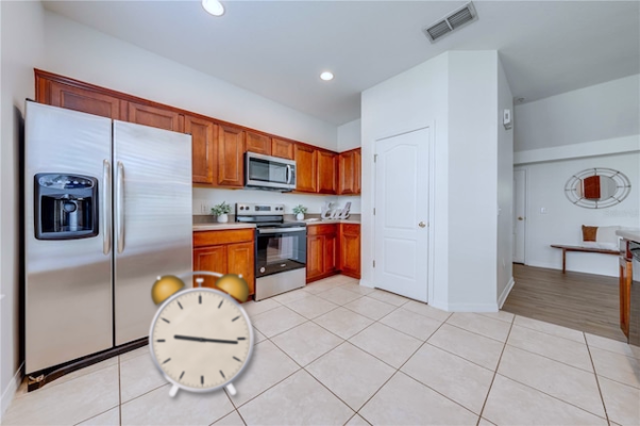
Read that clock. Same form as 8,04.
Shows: 9,16
